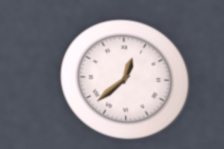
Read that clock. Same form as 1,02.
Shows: 12,38
